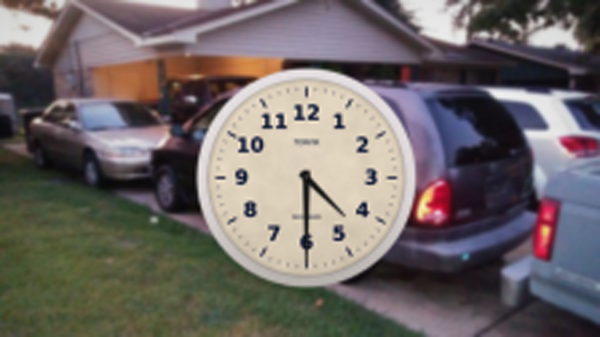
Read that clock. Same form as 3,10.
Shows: 4,30
